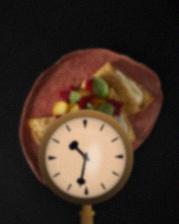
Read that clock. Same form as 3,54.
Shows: 10,32
